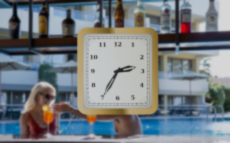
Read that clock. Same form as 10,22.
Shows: 2,35
